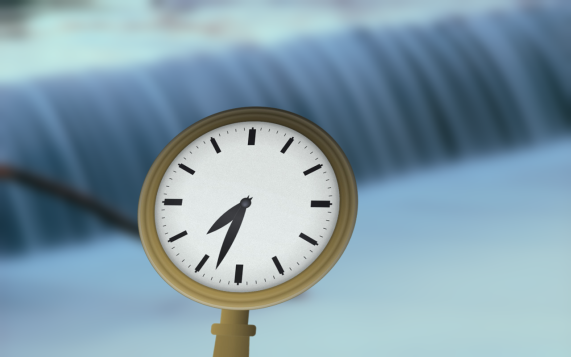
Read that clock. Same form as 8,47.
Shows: 7,33
